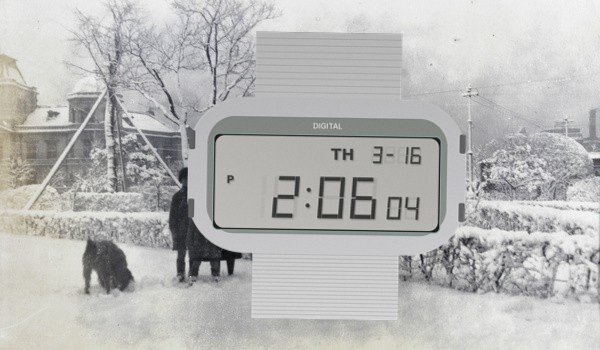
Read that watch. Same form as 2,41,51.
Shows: 2,06,04
